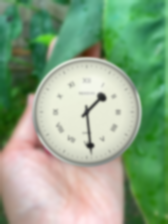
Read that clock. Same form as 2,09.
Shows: 1,29
